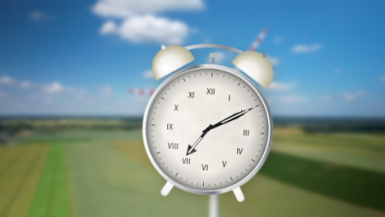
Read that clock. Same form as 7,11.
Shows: 7,10
